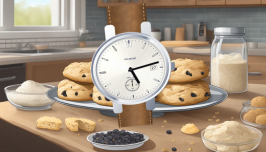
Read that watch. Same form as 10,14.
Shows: 5,13
